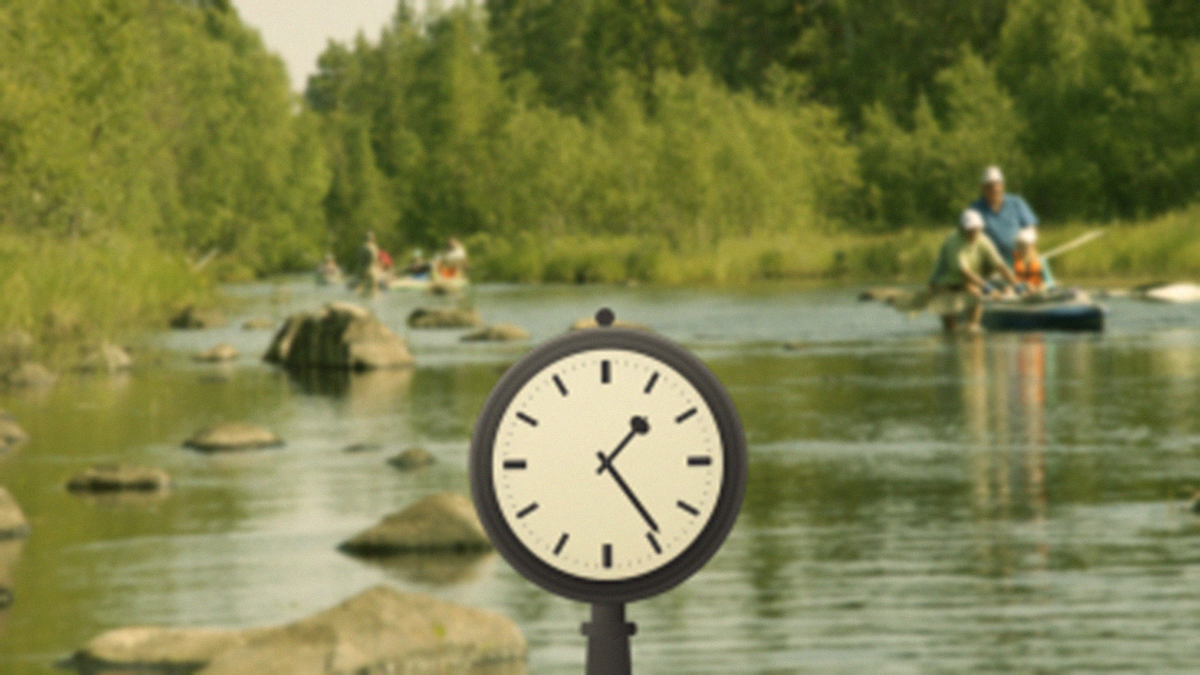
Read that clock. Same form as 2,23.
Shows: 1,24
